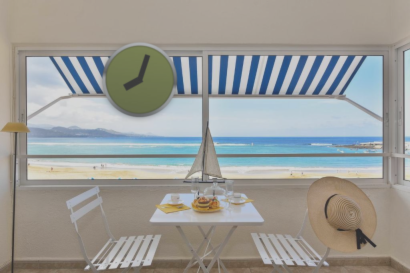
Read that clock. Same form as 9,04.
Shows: 8,03
